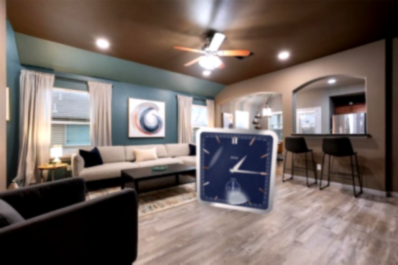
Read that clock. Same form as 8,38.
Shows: 1,15
